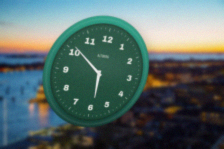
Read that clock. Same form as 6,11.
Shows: 5,51
